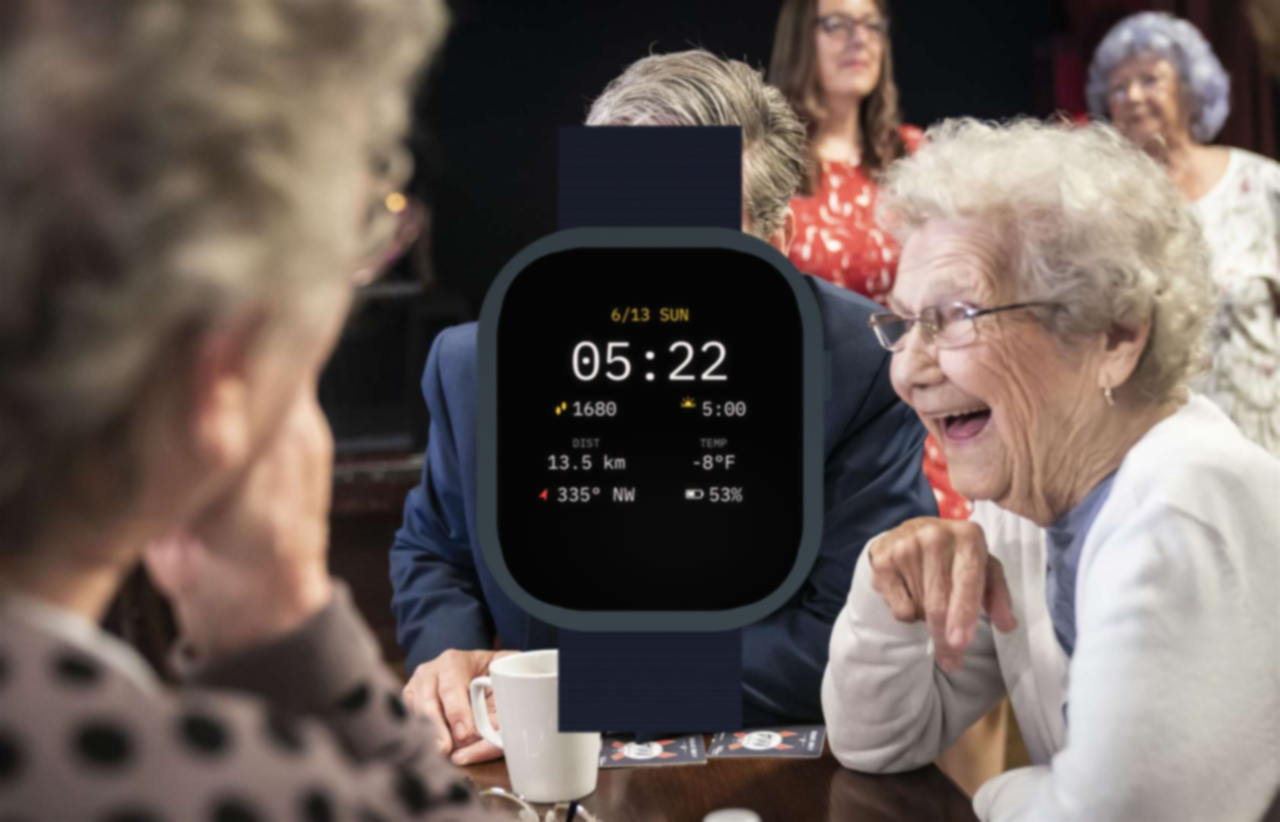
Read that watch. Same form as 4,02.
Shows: 5,22
